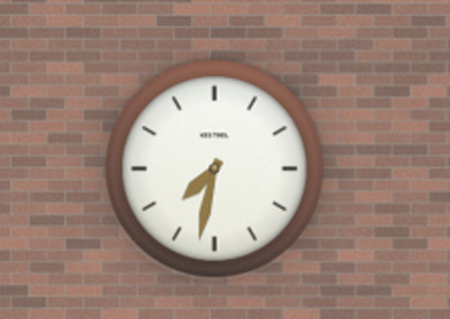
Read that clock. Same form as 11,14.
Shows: 7,32
